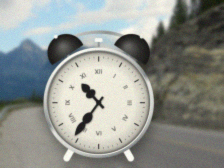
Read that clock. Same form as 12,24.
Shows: 10,36
